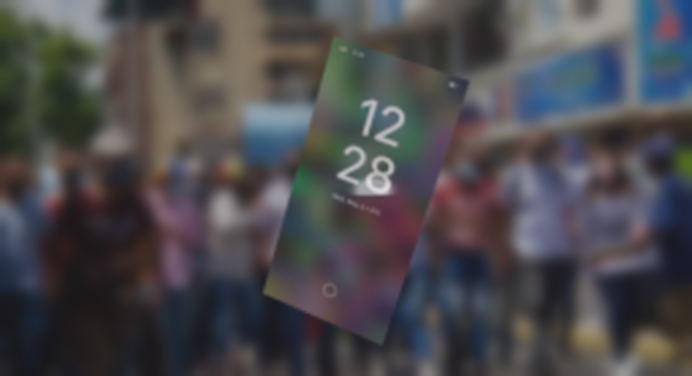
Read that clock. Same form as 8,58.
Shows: 12,28
